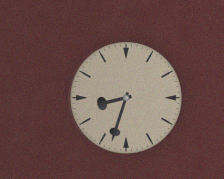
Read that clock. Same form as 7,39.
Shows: 8,33
